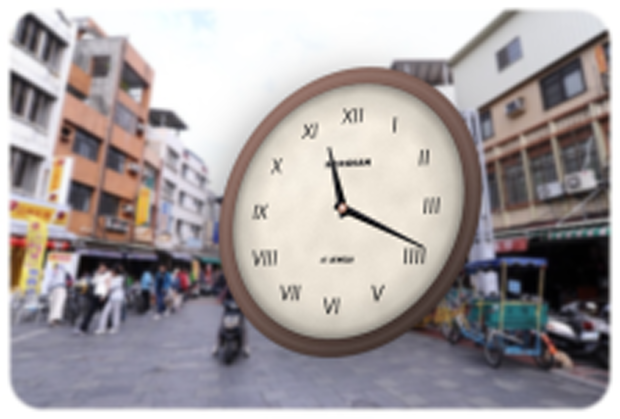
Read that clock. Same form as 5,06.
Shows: 11,19
